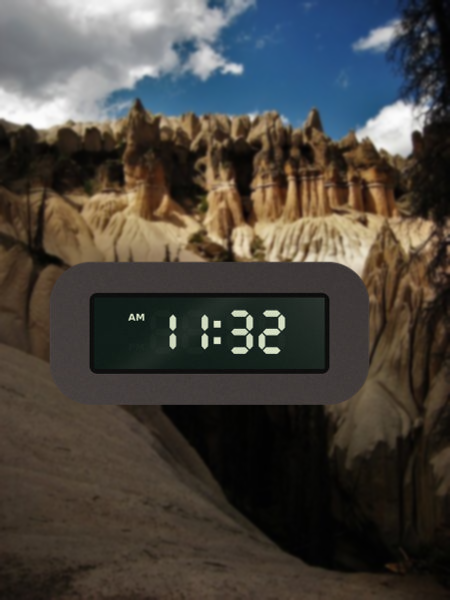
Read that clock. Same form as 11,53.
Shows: 11,32
